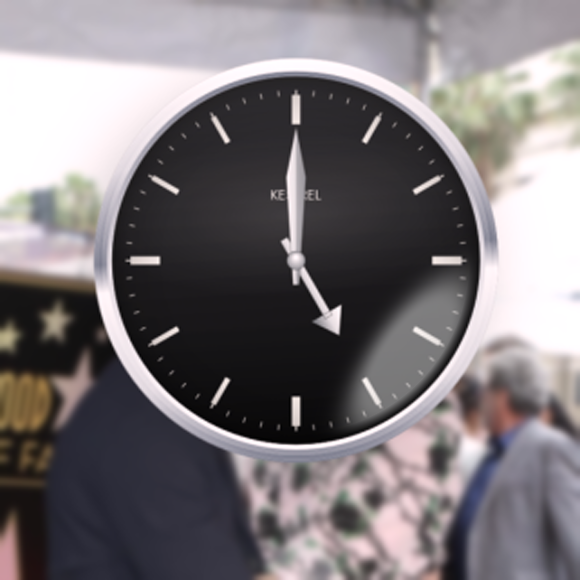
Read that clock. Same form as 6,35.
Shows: 5,00
